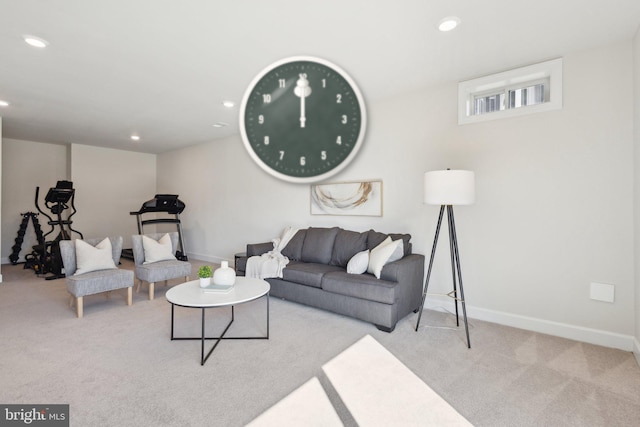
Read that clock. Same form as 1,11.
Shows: 12,00
